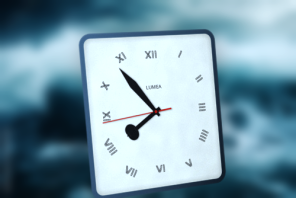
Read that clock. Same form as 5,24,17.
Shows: 7,53,44
